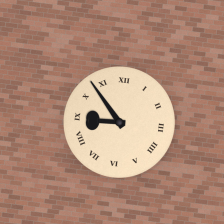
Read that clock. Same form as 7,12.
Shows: 8,53
